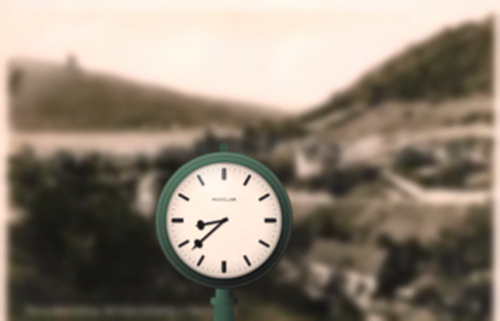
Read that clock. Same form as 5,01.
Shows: 8,38
